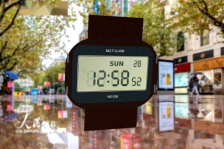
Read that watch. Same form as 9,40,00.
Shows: 12,58,52
